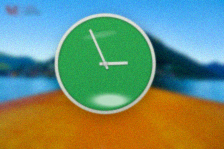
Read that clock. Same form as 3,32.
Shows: 2,56
